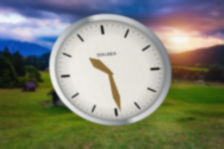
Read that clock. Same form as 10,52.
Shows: 10,29
